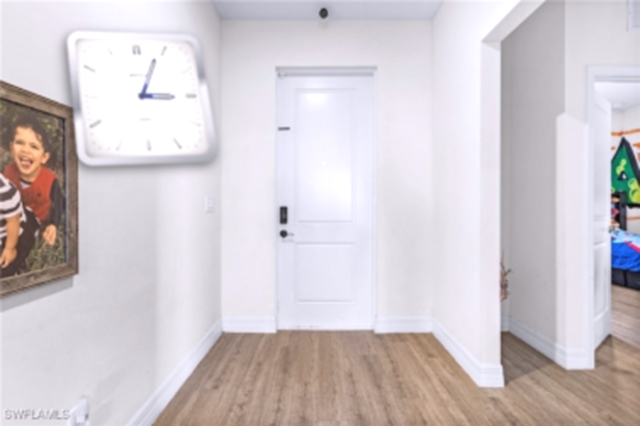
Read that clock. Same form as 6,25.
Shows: 3,04
